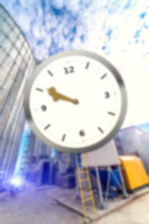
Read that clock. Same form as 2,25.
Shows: 9,51
